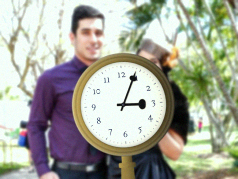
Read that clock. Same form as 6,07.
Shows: 3,04
